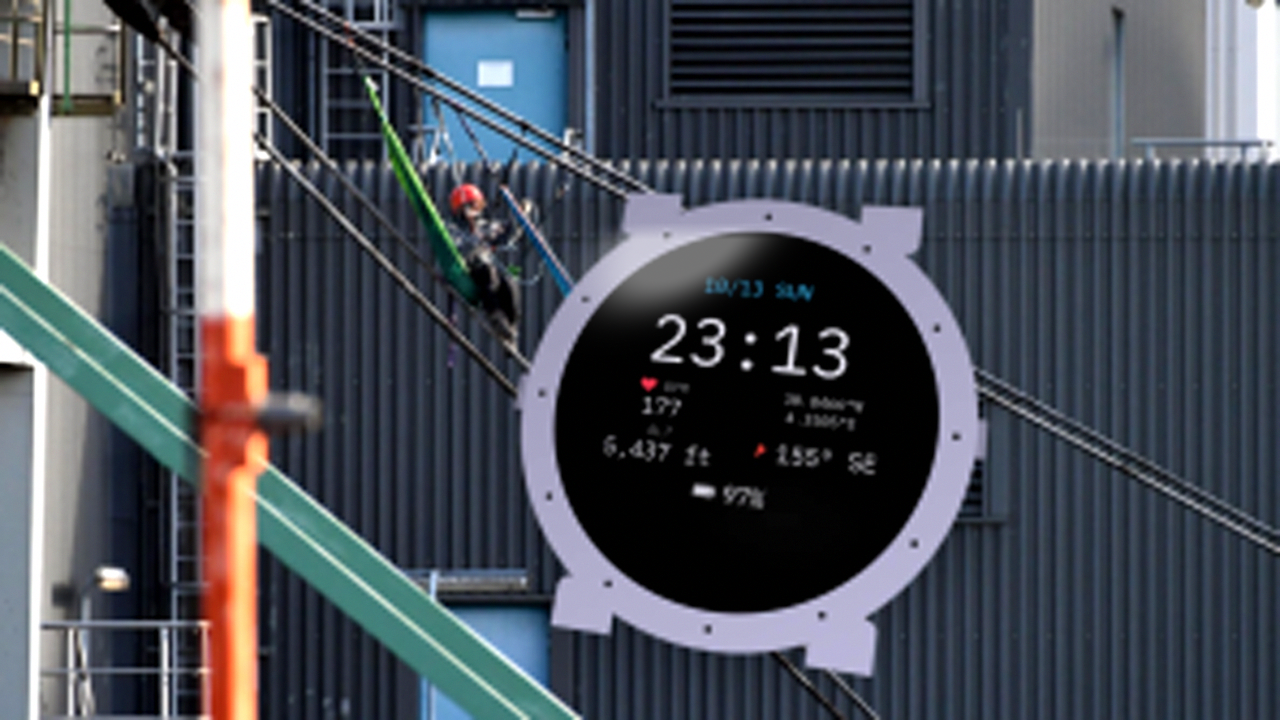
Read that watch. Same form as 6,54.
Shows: 23,13
